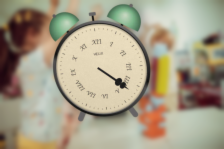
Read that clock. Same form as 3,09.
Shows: 4,22
